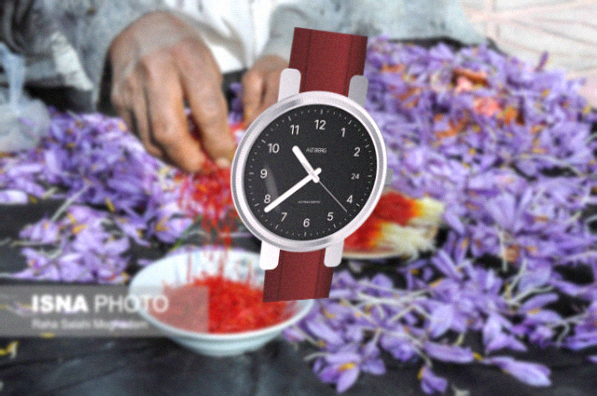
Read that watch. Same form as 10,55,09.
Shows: 10,38,22
